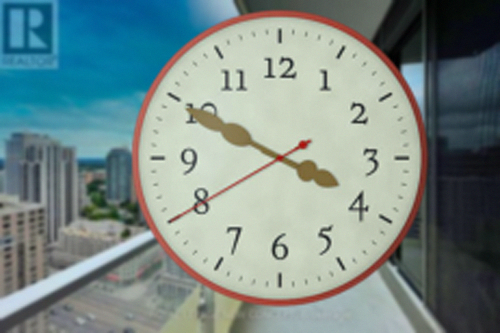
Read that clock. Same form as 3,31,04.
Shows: 3,49,40
